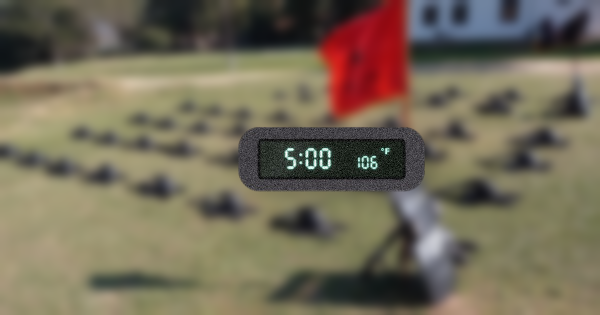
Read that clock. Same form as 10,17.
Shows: 5,00
